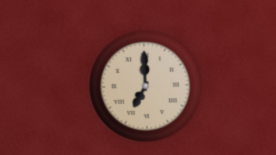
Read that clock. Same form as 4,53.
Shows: 7,00
